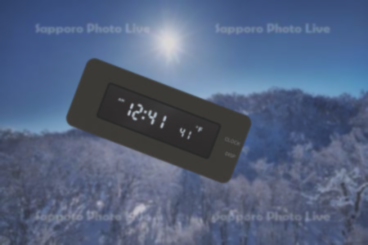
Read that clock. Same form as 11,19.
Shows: 12,41
